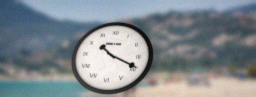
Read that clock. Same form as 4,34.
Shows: 10,19
